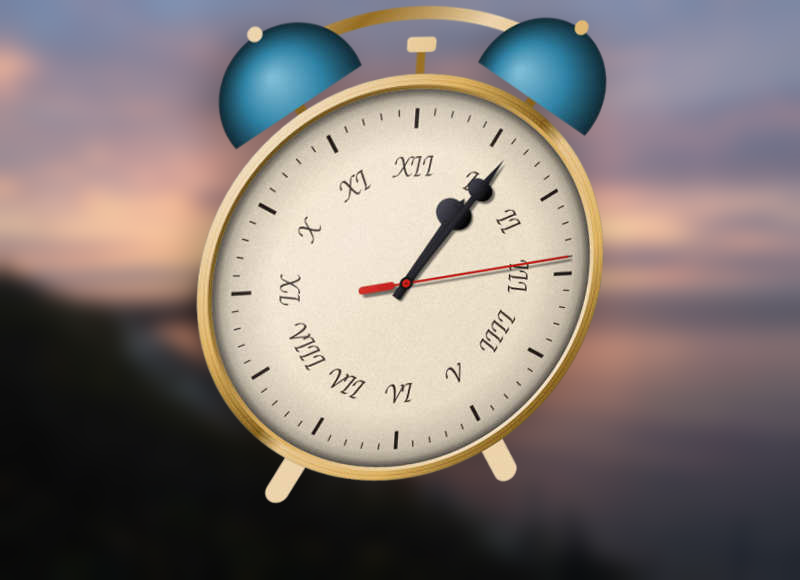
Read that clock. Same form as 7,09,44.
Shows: 1,06,14
